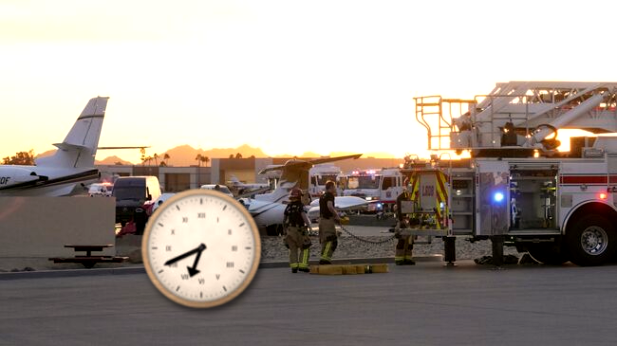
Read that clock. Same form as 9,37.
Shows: 6,41
